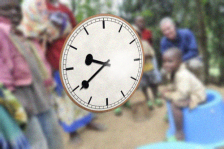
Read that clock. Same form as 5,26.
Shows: 9,39
